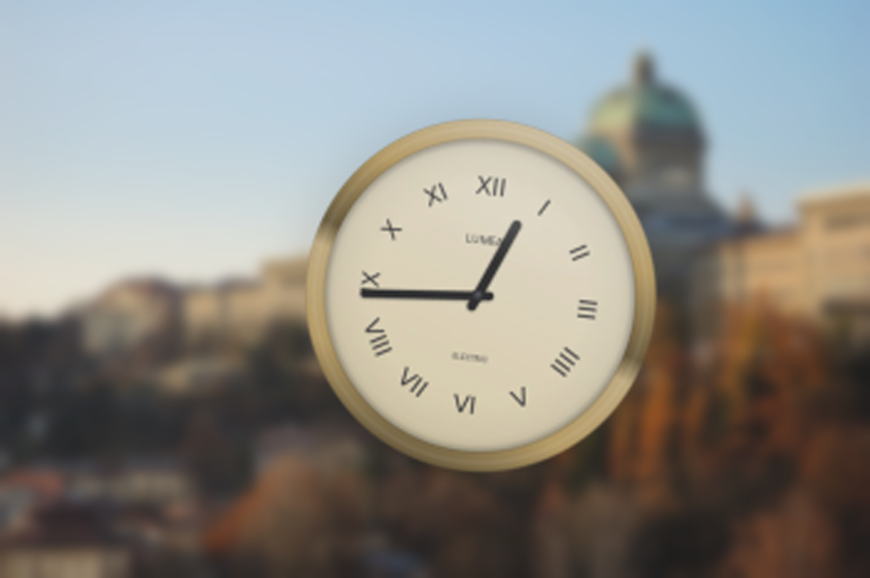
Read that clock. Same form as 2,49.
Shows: 12,44
